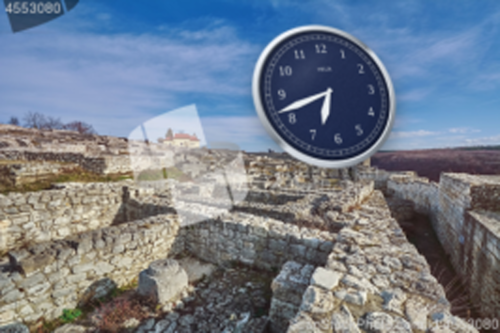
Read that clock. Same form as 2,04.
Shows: 6,42
